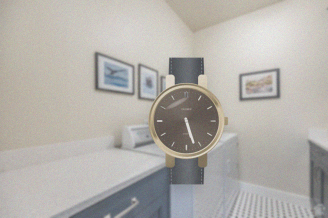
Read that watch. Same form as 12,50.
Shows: 5,27
